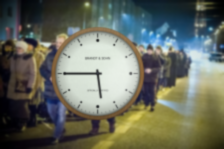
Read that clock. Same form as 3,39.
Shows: 5,45
